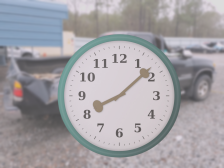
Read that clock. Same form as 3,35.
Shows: 8,08
